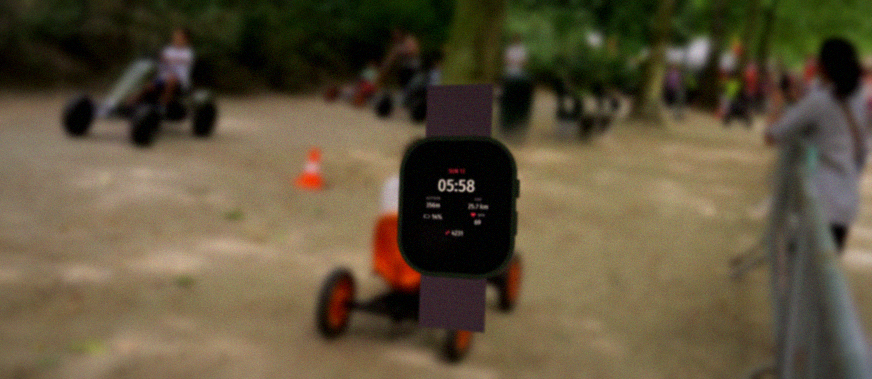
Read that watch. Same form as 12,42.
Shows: 5,58
